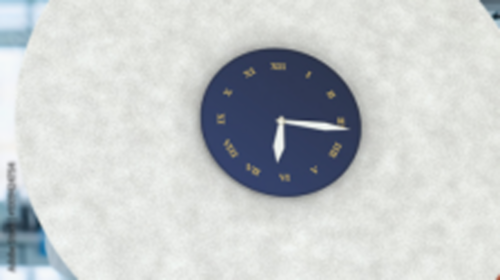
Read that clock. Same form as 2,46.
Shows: 6,16
